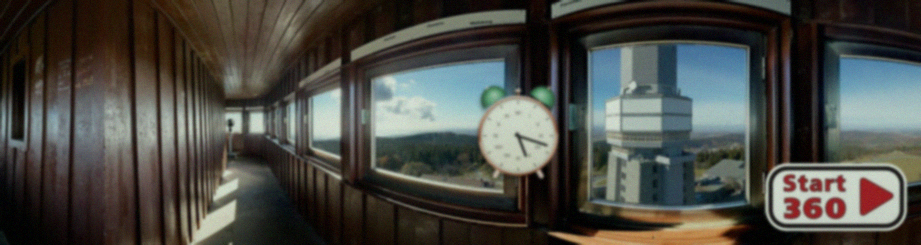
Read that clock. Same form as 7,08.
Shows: 5,18
